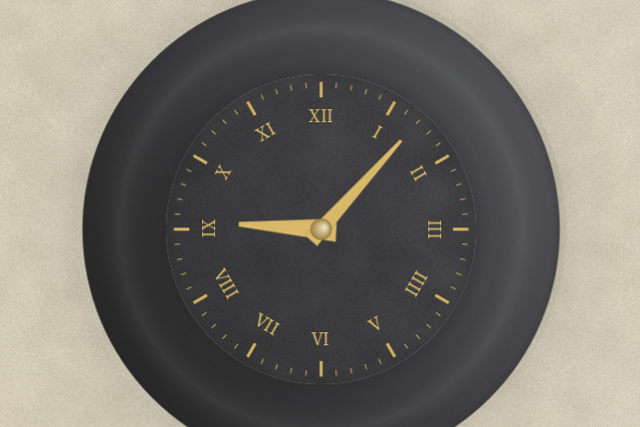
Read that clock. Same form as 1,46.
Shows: 9,07
